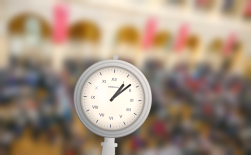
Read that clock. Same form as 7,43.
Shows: 1,08
